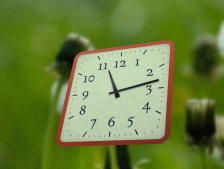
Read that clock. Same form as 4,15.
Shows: 11,13
